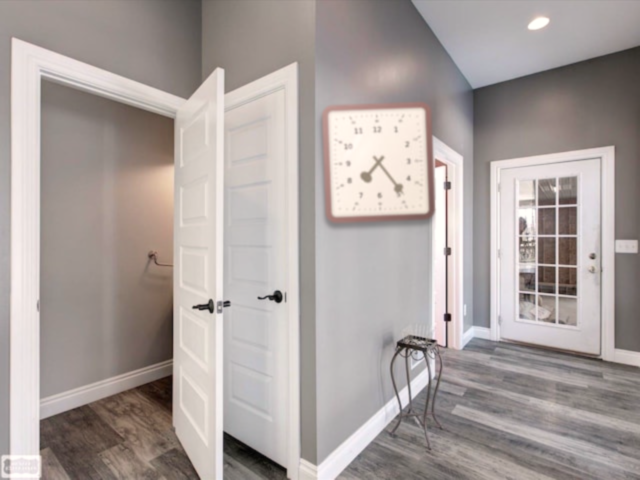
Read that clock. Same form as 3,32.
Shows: 7,24
